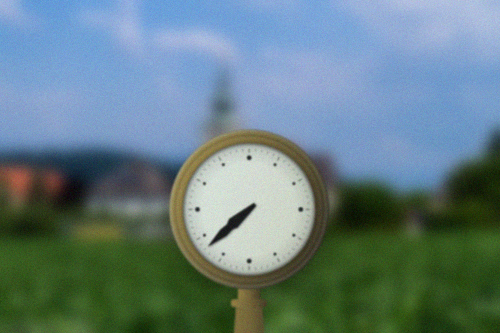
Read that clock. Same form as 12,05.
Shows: 7,38
